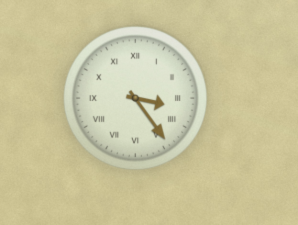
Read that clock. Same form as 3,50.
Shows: 3,24
